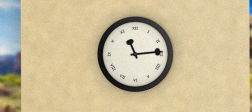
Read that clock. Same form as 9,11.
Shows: 11,14
